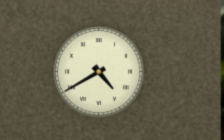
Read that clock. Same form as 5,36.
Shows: 4,40
